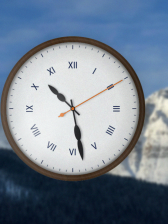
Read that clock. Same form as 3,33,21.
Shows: 10,28,10
